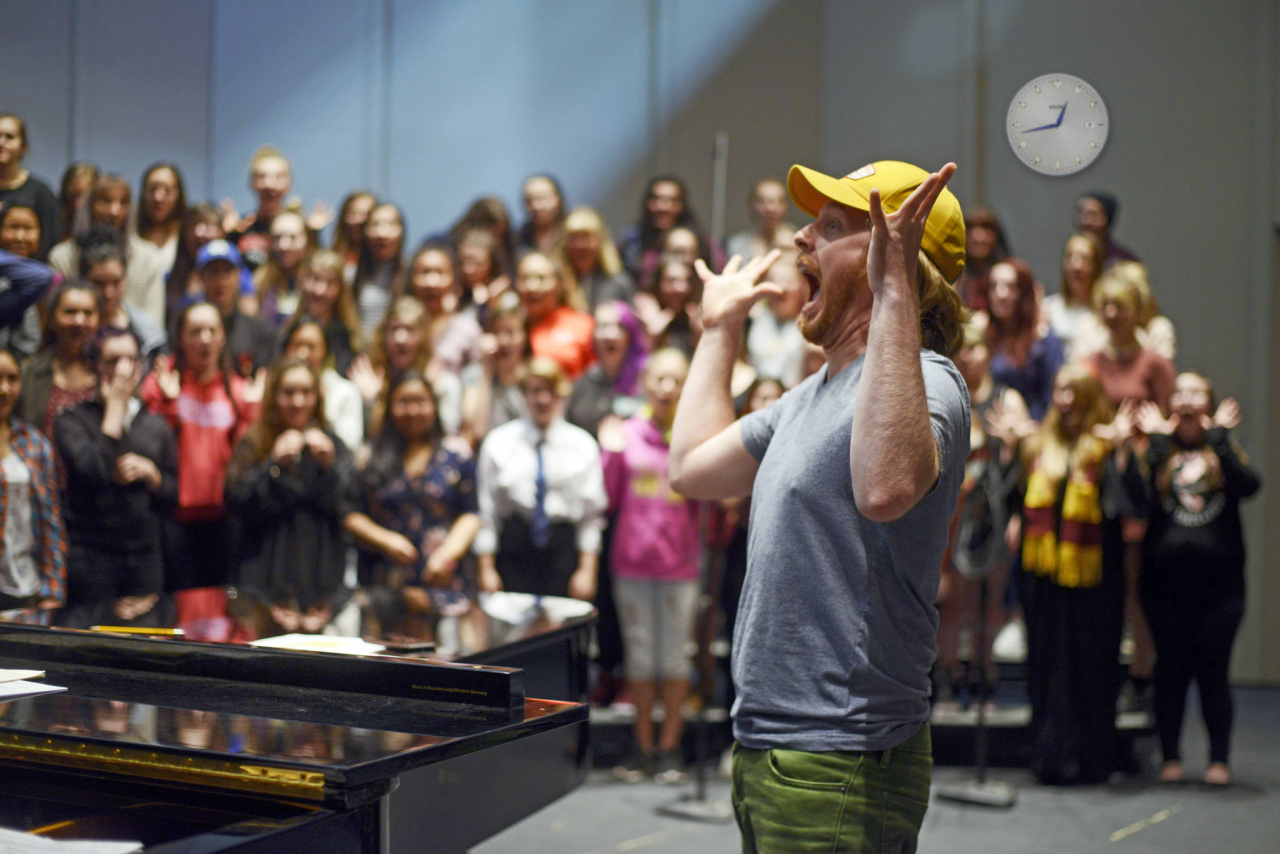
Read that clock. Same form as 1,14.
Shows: 12,43
